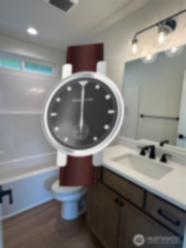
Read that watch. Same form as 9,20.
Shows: 6,00
